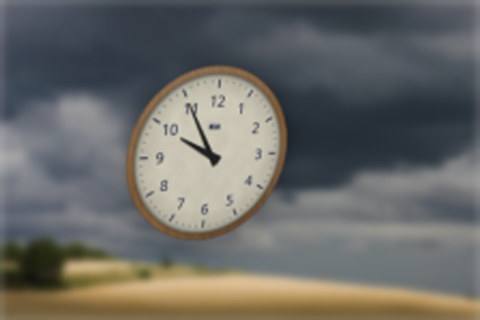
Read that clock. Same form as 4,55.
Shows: 9,55
